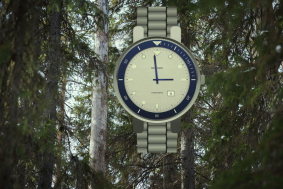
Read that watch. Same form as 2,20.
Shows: 2,59
